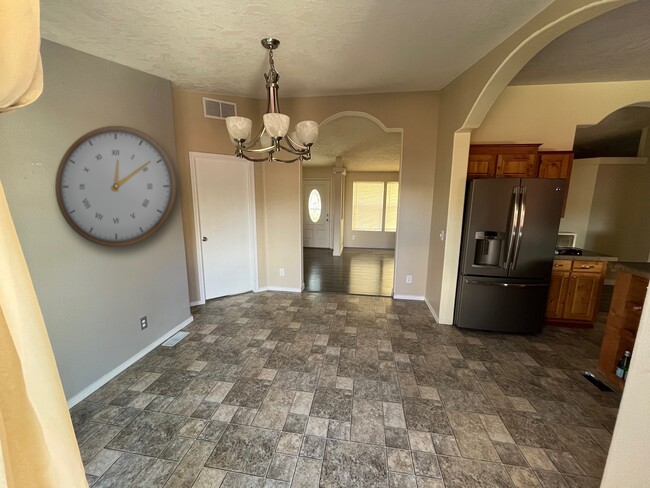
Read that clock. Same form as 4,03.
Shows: 12,09
